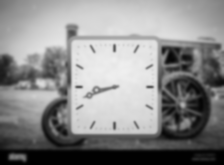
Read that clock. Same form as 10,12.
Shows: 8,42
